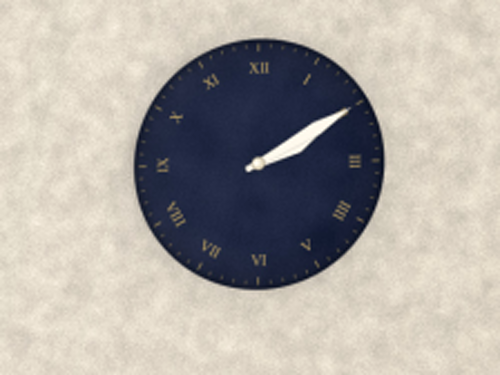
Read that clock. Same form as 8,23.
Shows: 2,10
